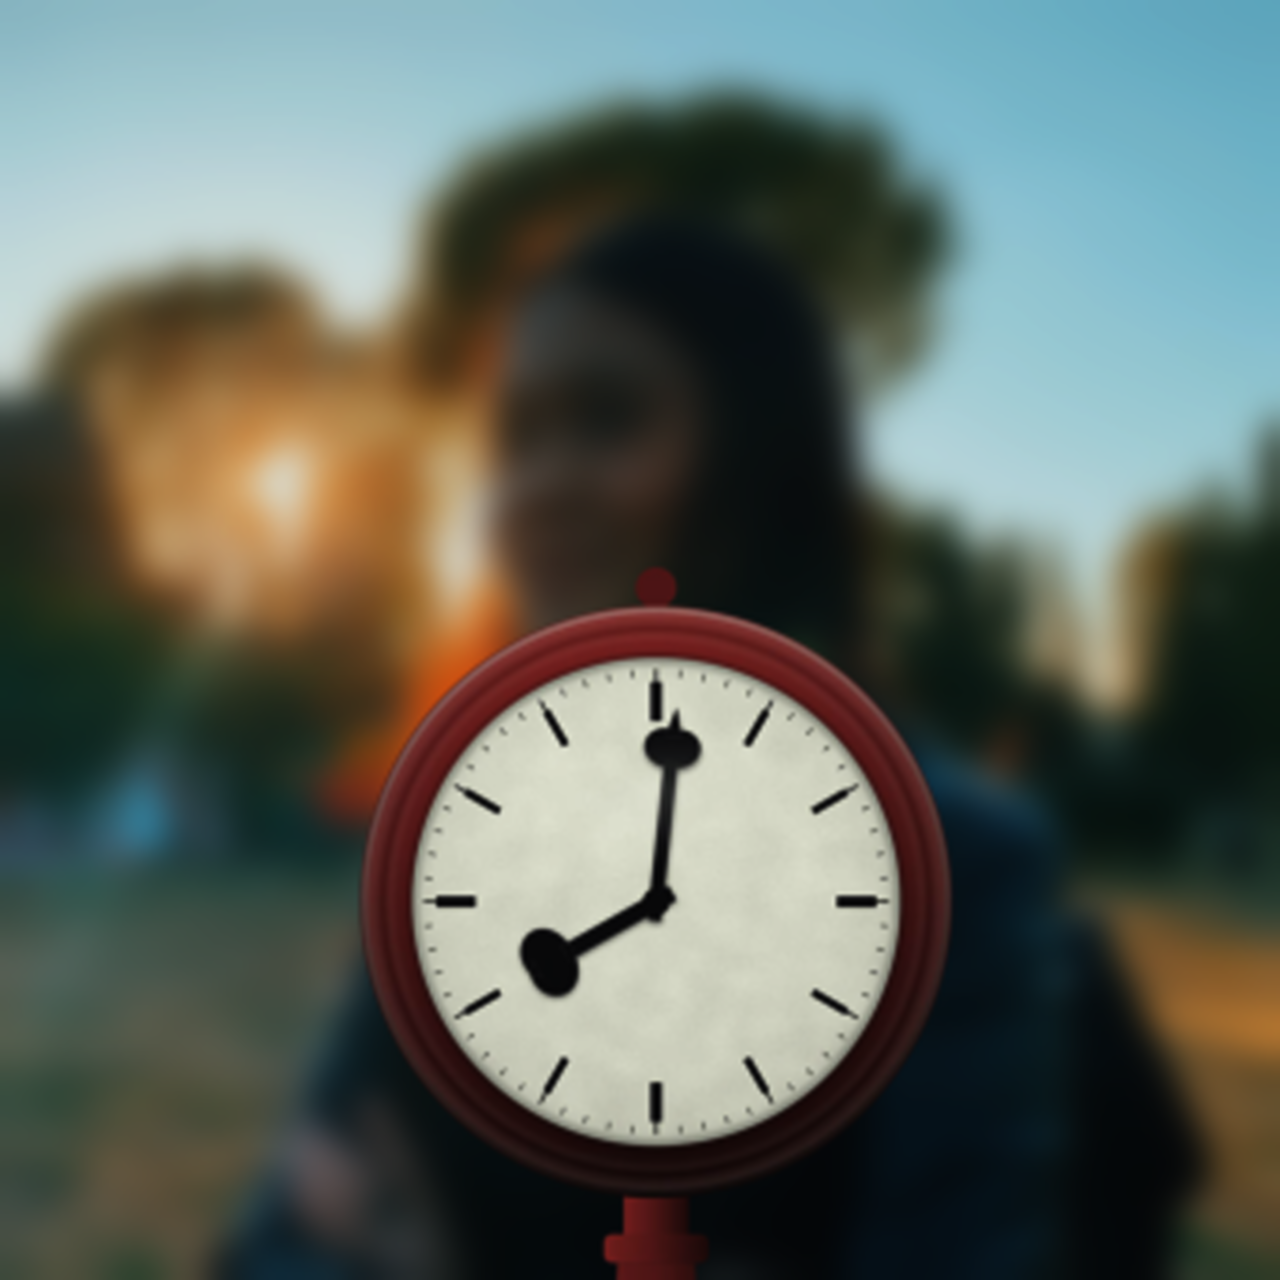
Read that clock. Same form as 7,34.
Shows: 8,01
